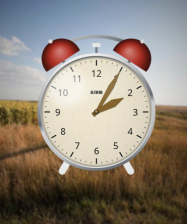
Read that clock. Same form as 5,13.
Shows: 2,05
